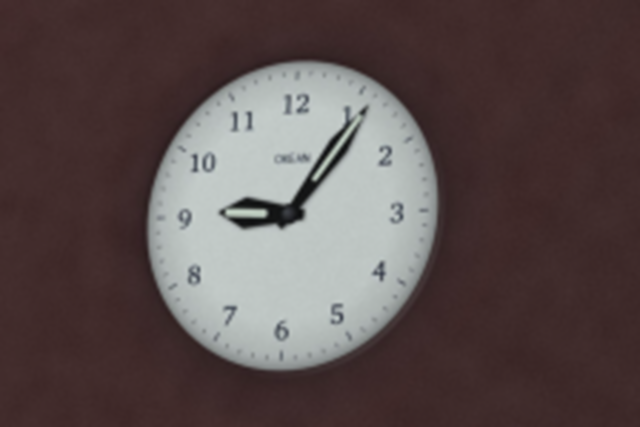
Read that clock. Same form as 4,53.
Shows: 9,06
